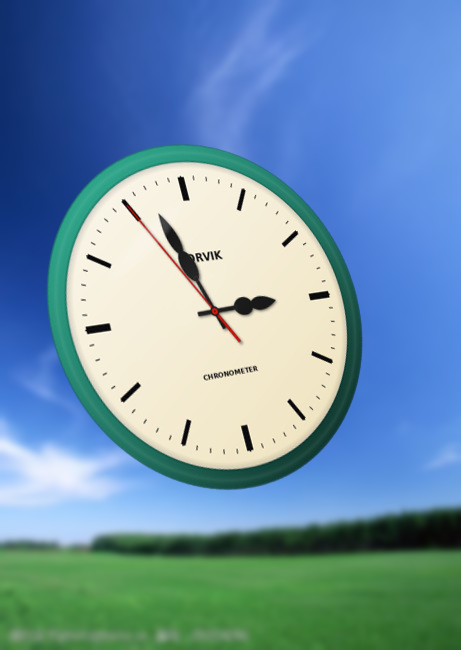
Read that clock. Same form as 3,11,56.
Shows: 2,56,55
